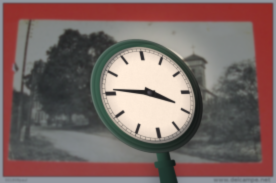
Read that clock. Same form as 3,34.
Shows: 3,46
